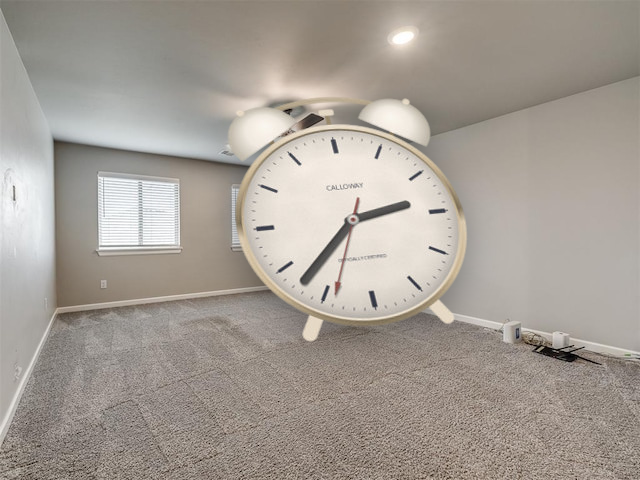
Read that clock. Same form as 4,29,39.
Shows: 2,37,34
